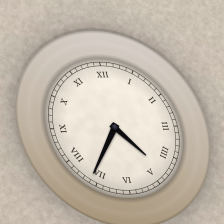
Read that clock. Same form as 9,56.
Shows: 4,36
